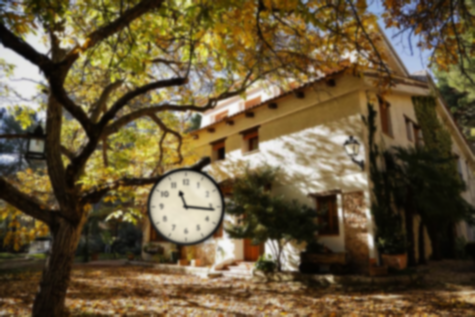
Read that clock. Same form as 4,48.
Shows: 11,16
